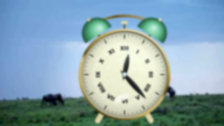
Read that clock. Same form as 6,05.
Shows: 12,23
